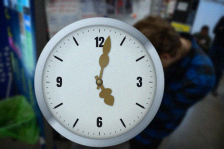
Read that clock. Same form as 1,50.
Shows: 5,02
